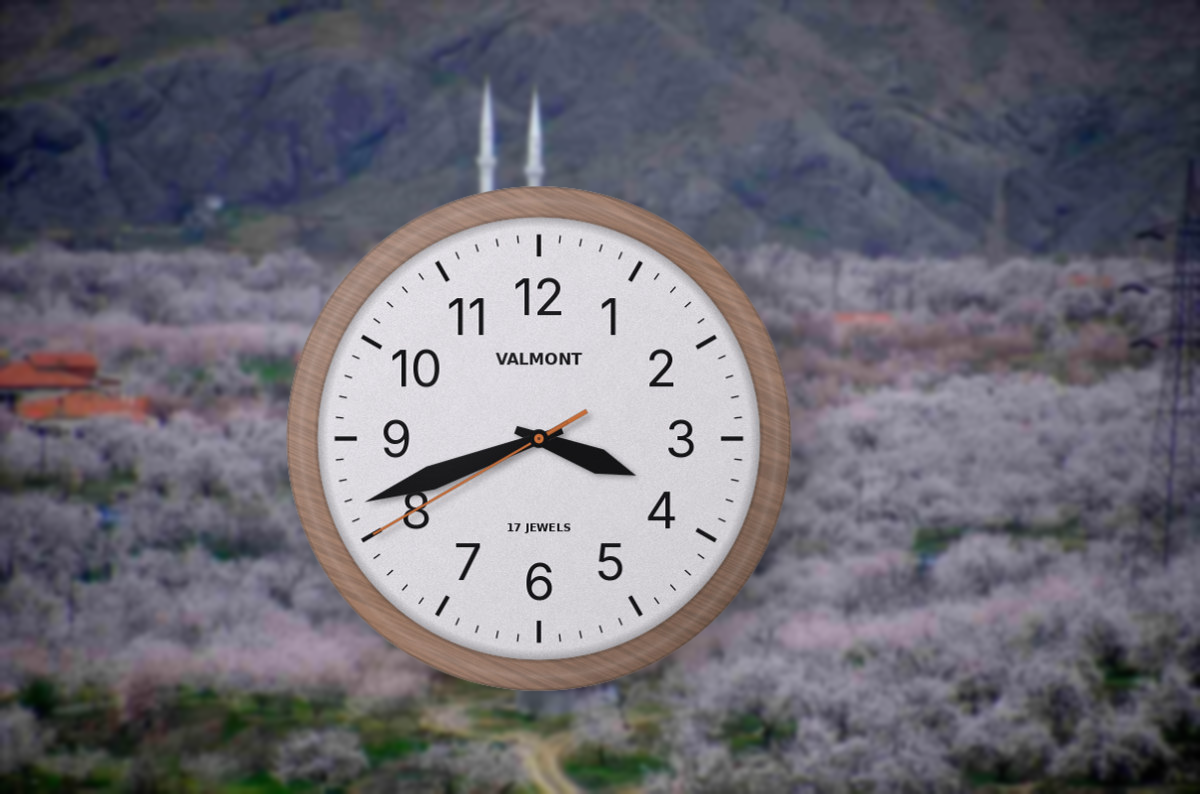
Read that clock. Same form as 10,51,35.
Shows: 3,41,40
